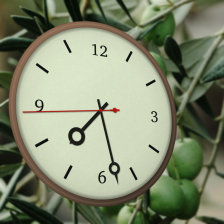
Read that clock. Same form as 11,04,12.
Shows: 7,27,44
